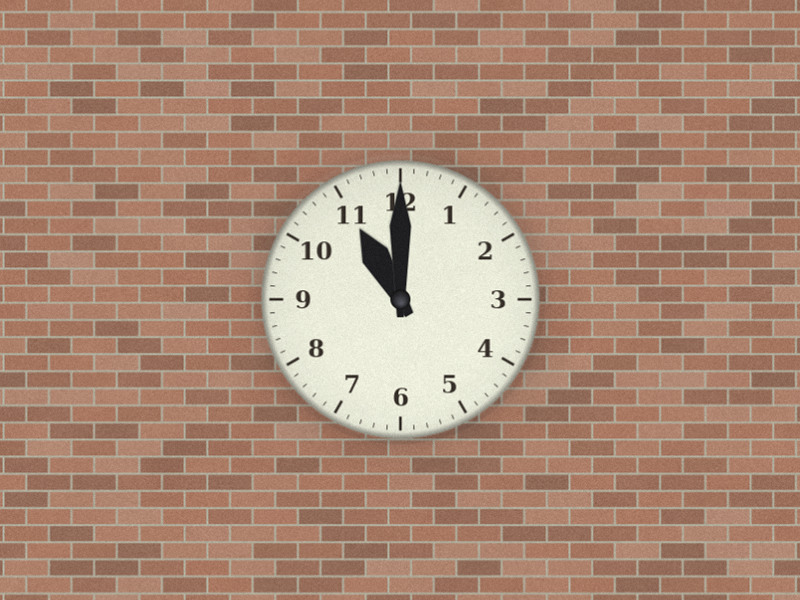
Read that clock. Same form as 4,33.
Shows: 11,00
